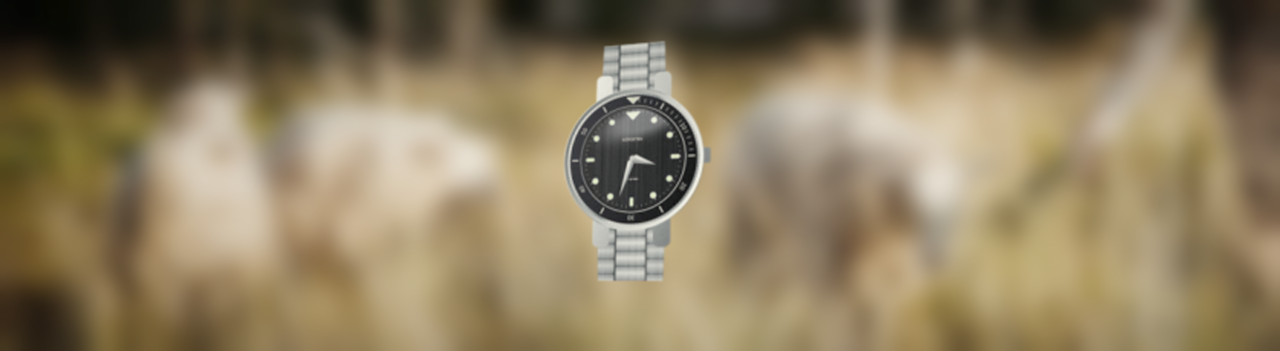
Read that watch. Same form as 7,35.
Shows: 3,33
